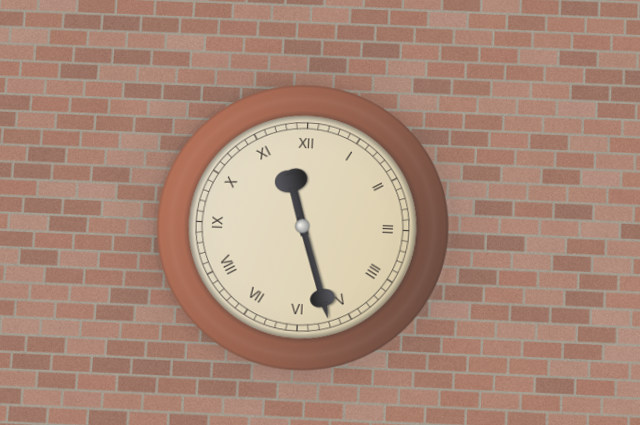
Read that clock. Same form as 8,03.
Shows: 11,27
